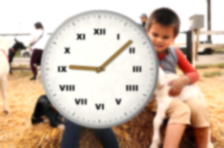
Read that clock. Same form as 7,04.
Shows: 9,08
